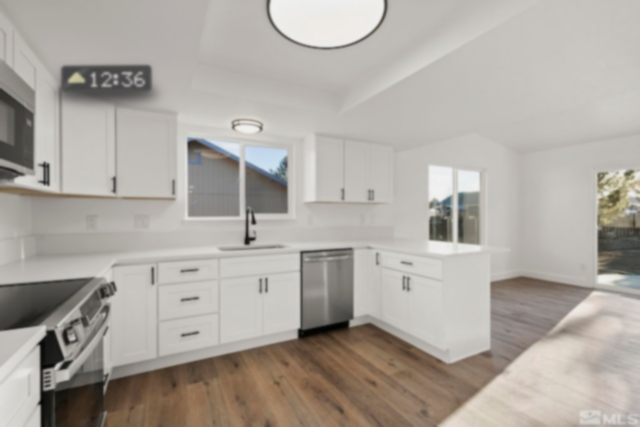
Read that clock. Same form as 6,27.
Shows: 12,36
